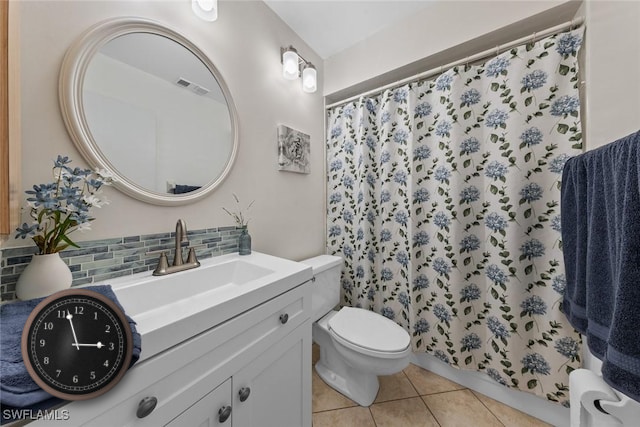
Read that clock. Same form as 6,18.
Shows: 2,57
